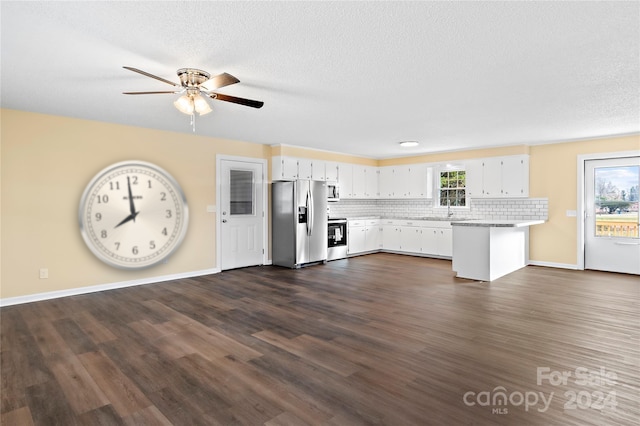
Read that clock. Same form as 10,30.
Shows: 7,59
